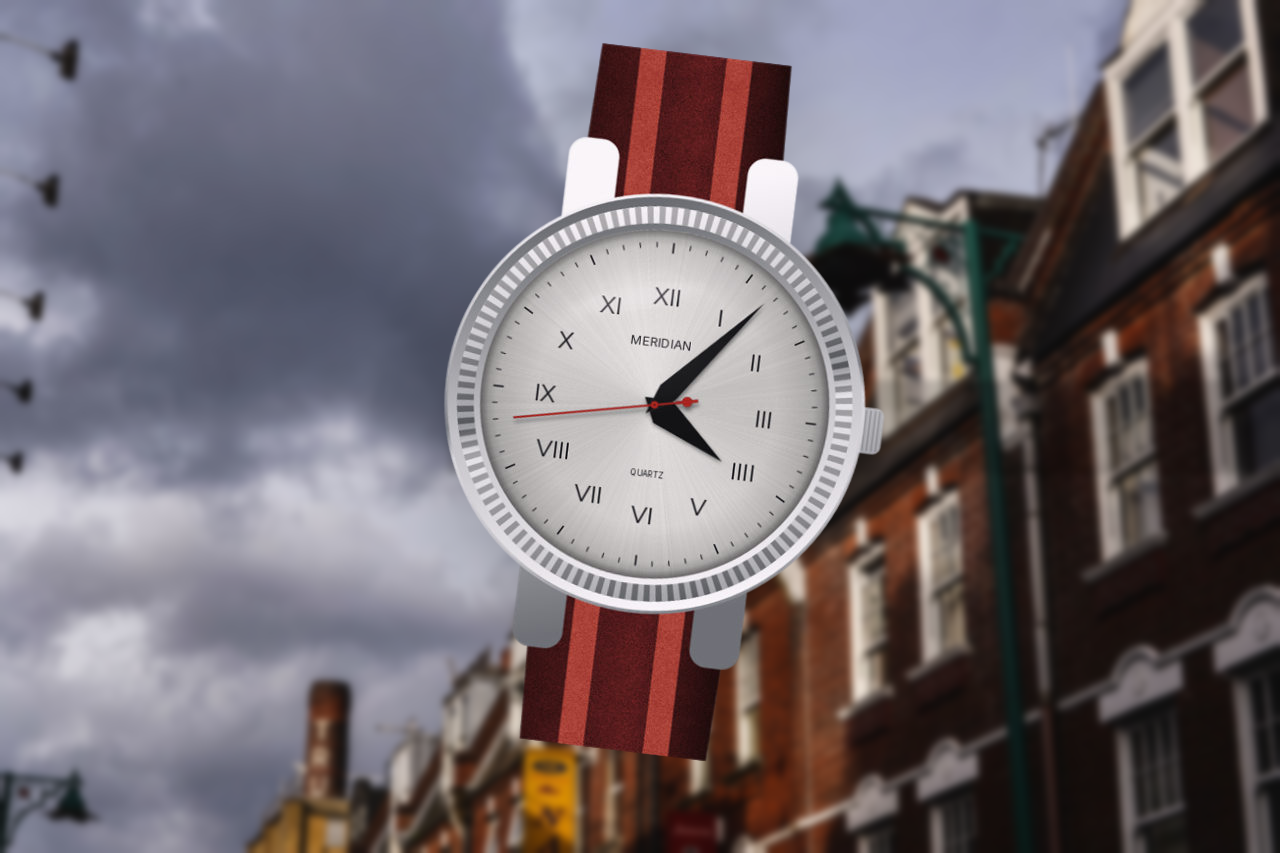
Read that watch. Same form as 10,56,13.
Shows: 4,06,43
